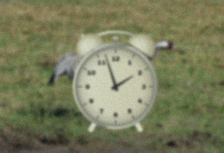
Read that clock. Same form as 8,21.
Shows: 1,57
